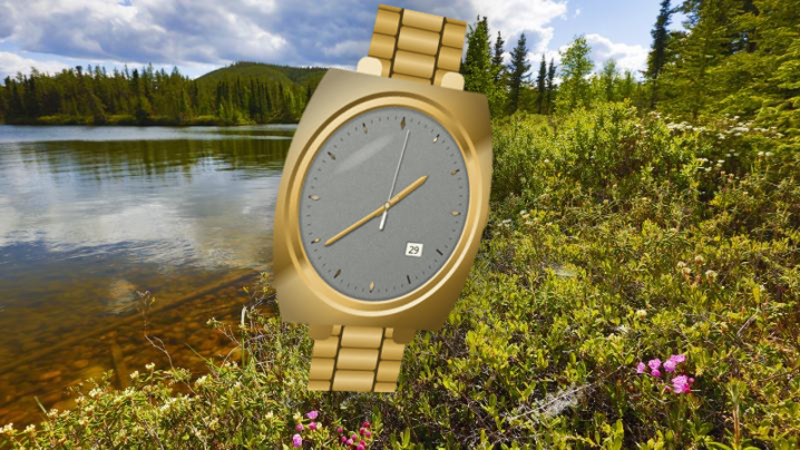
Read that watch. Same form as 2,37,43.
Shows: 1,39,01
